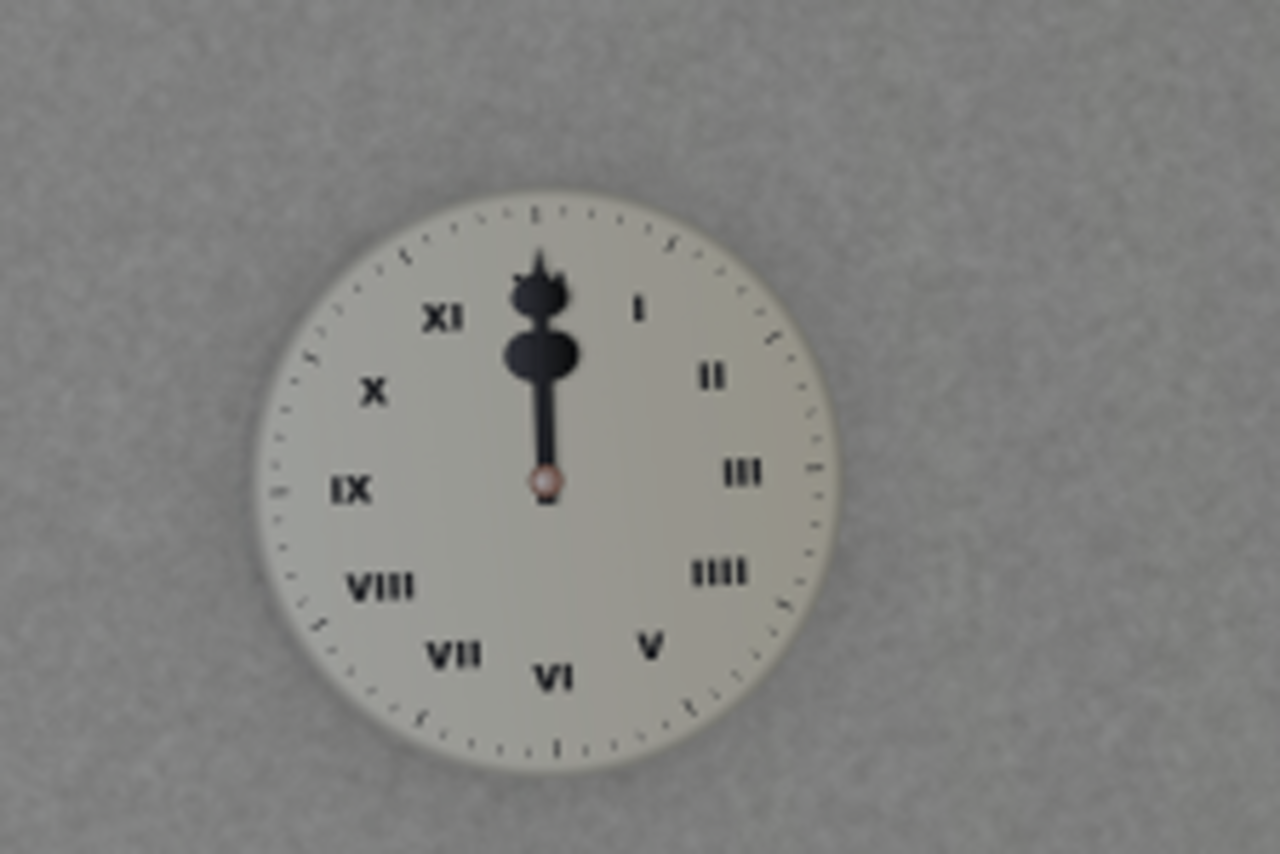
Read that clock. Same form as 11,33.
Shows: 12,00
